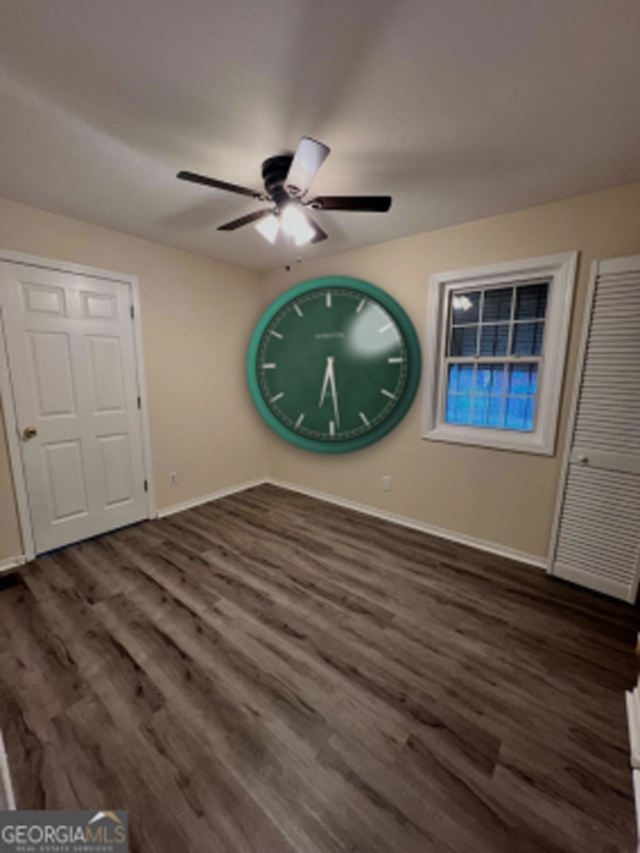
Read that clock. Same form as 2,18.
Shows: 6,29
